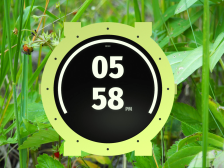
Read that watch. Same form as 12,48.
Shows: 5,58
